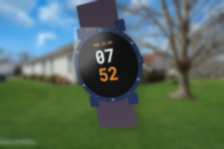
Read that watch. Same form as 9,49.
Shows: 7,52
